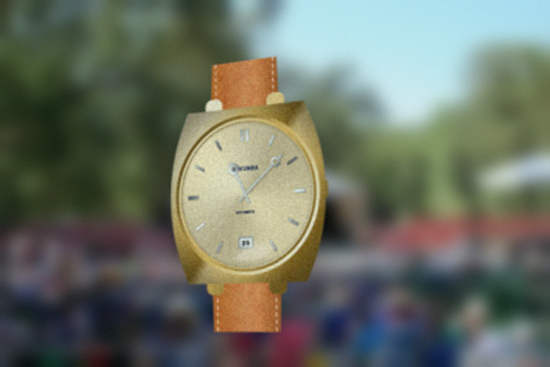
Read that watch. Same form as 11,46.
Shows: 11,08
